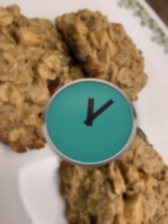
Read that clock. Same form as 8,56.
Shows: 12,08
